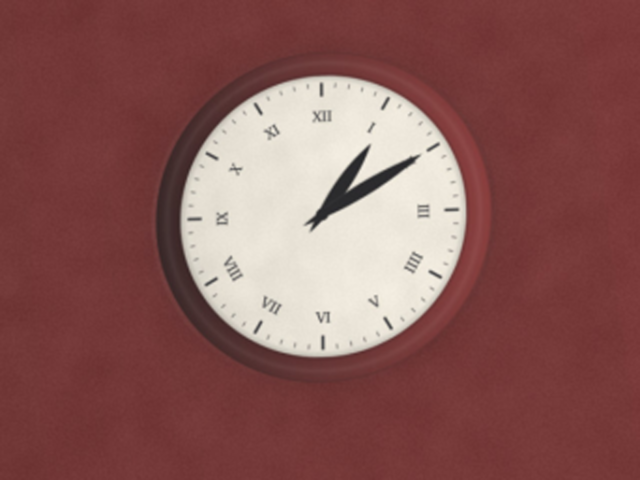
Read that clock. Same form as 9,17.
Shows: 1,10
